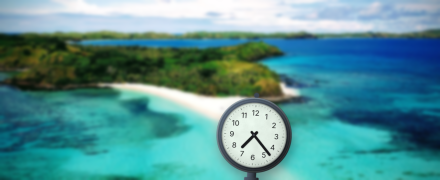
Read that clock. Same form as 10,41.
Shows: 7,23
